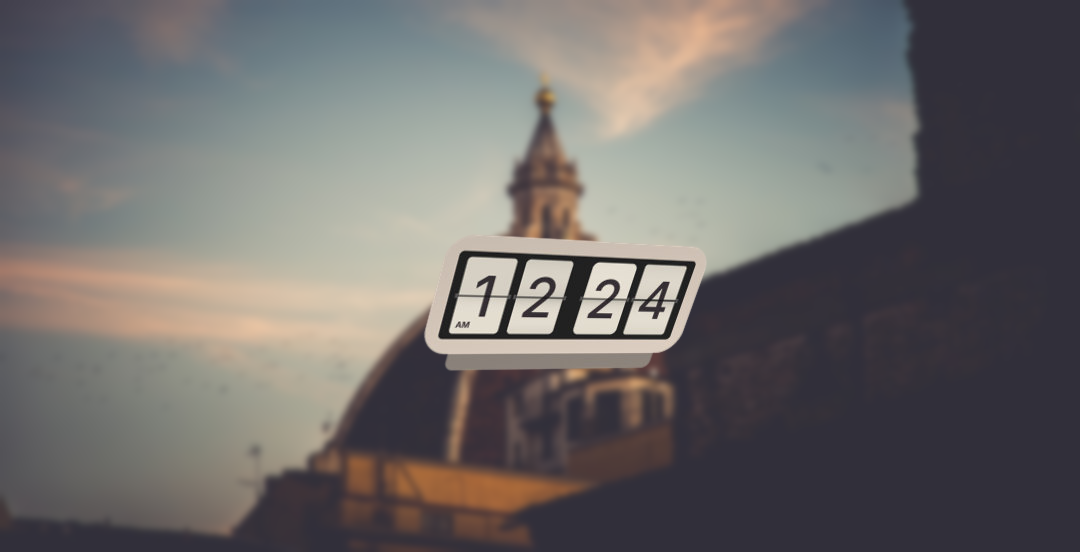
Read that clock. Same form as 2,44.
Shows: 12,24
